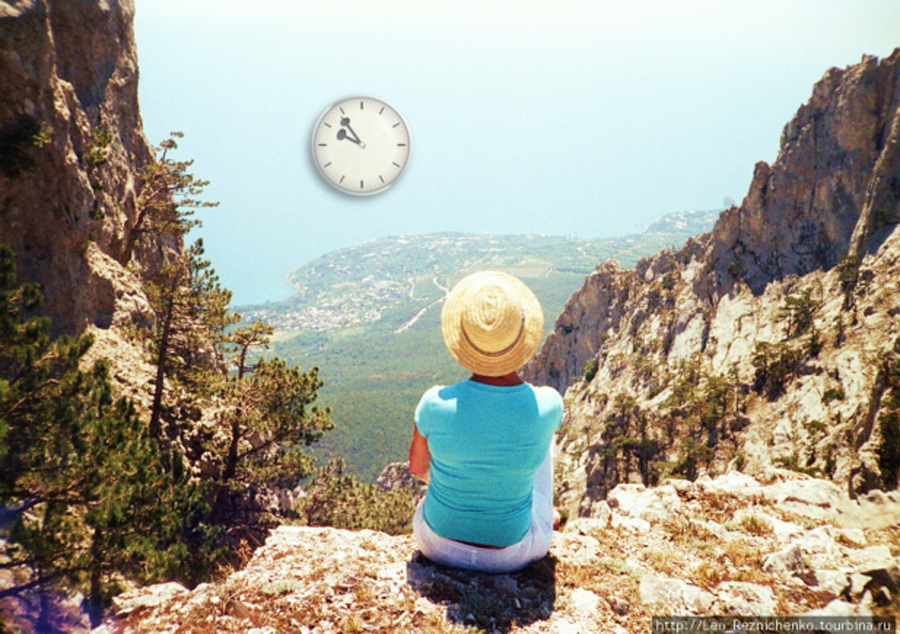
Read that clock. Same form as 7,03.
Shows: 9,54
